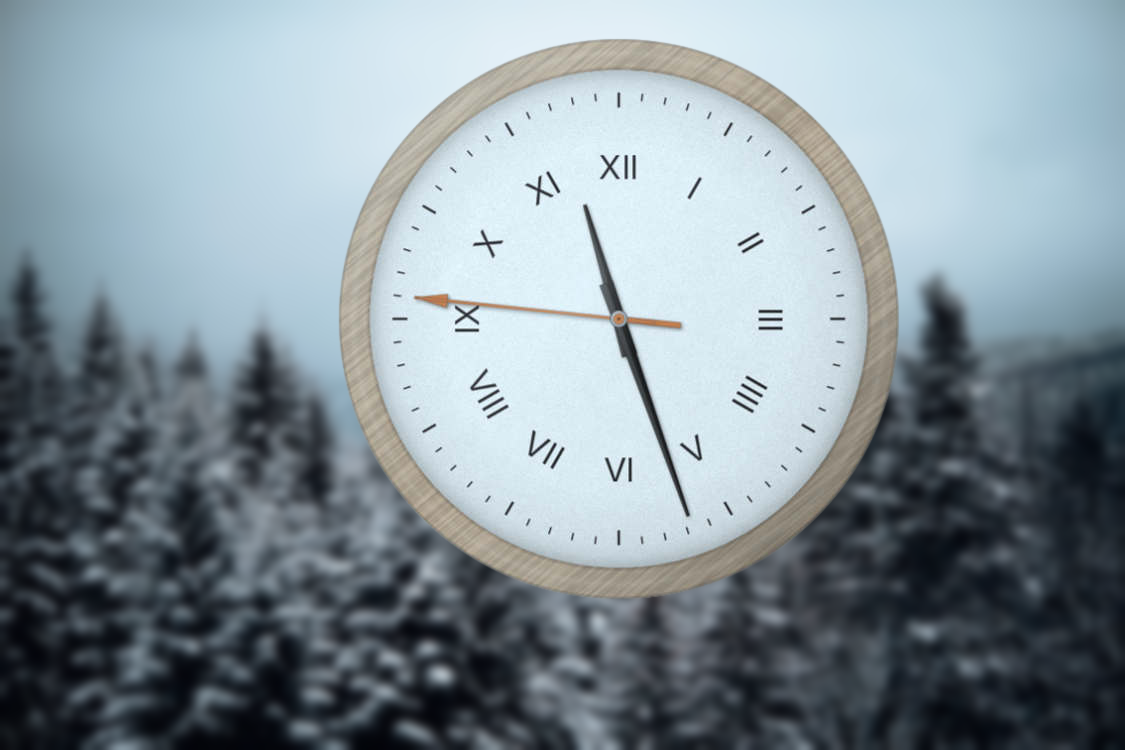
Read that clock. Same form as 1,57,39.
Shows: 11,26,46
